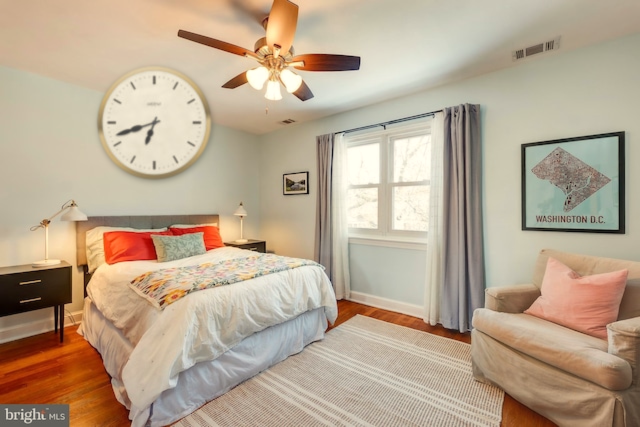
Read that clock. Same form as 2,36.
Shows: 6,42
